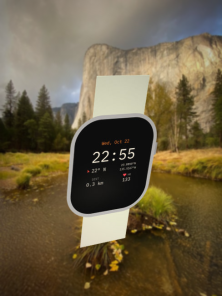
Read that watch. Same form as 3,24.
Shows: 22,55
